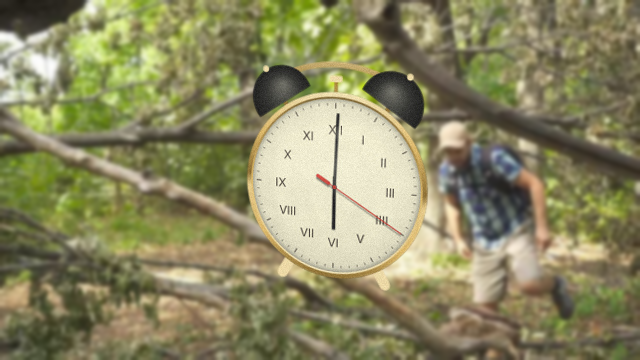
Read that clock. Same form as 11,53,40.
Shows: 6,00,20
